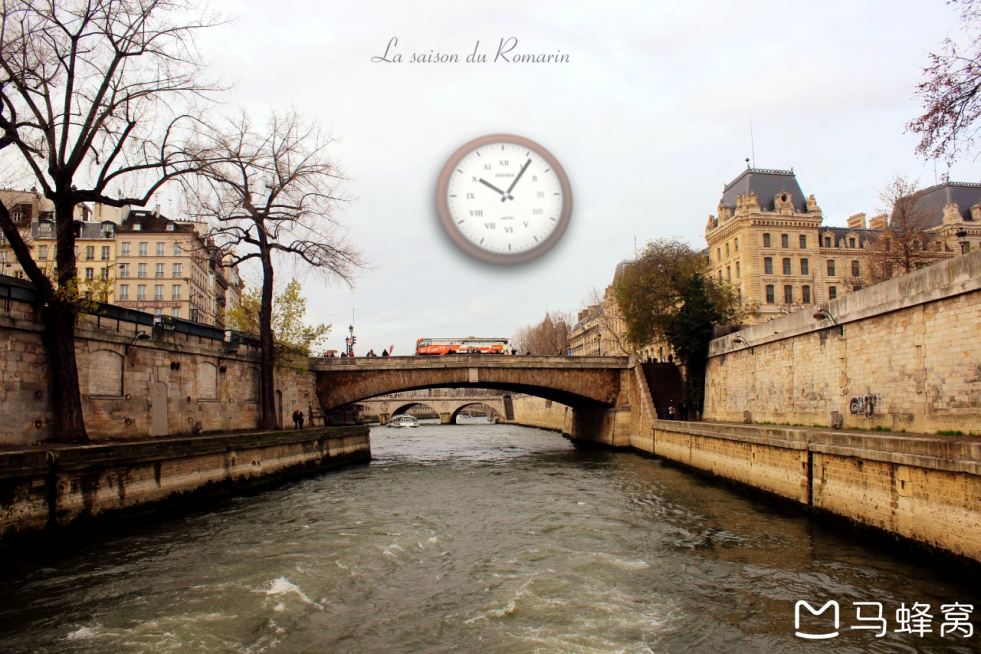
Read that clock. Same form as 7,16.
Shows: 10,06
